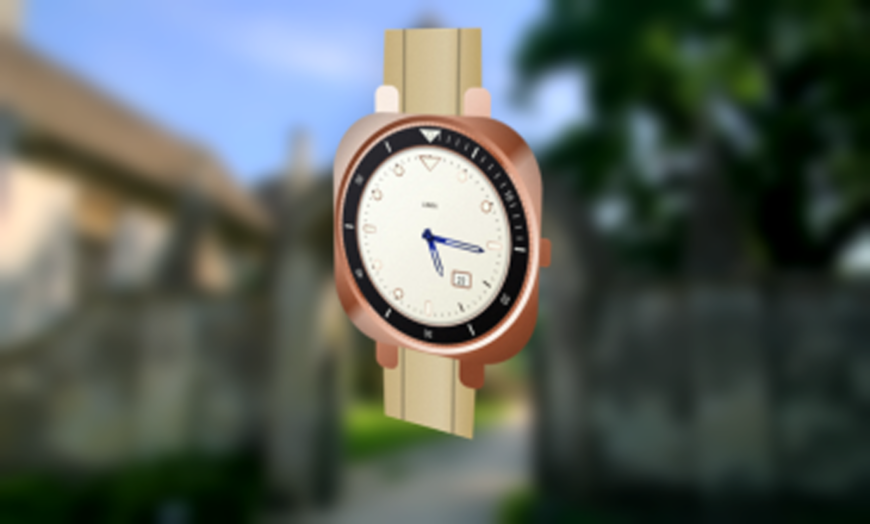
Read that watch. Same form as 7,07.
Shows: 5,16
